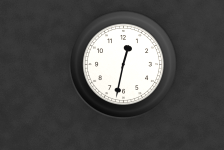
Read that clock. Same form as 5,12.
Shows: 12,32
